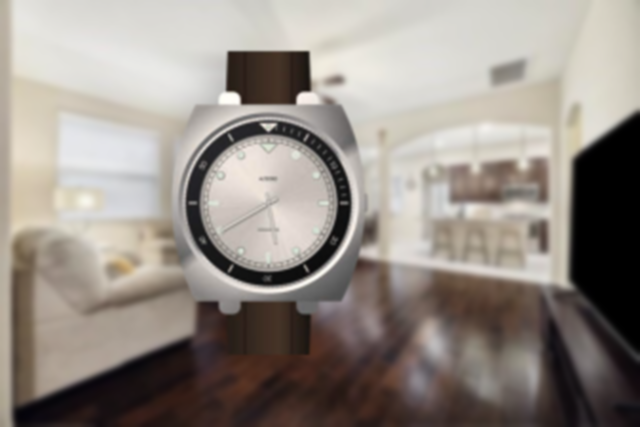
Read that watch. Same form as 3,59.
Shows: 5,40
